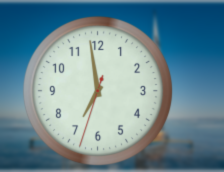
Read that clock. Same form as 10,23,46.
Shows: 6,58,33
